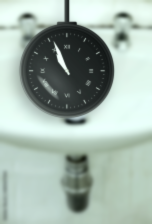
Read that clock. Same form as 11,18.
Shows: 10,56
